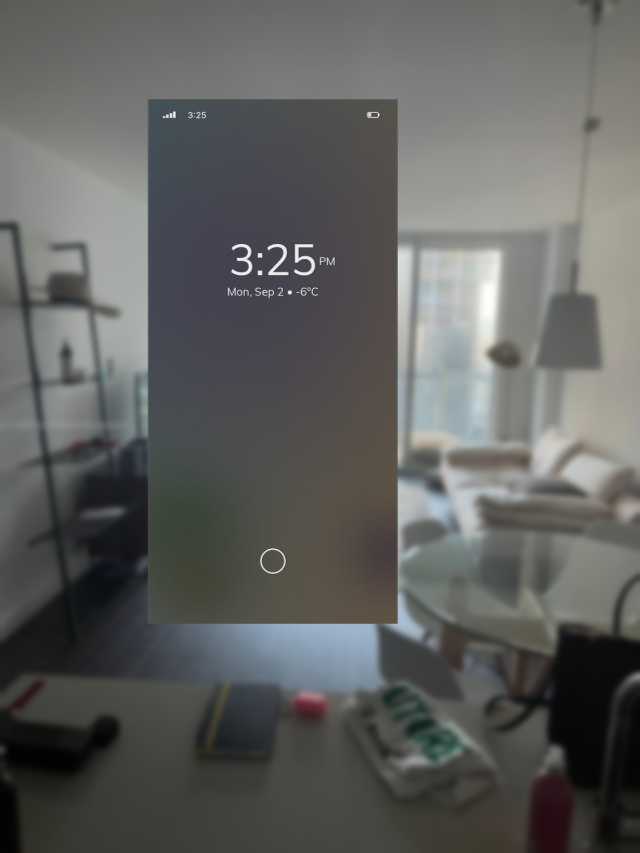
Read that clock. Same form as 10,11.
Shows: 3,25
